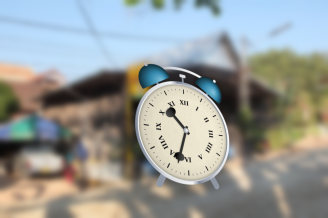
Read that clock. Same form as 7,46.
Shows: 10,33
